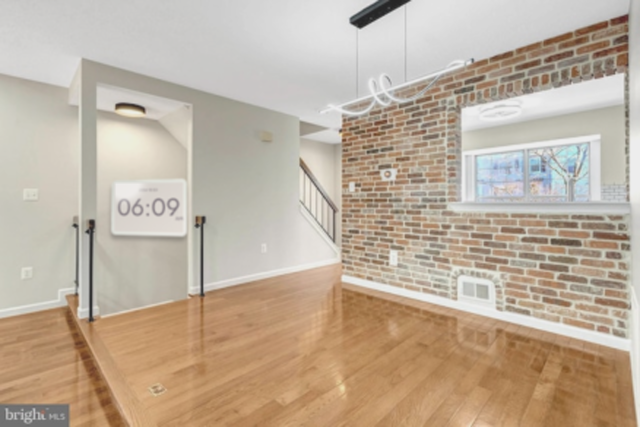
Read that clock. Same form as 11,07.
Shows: 6,09
